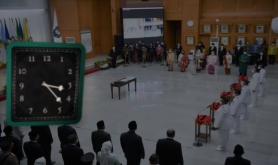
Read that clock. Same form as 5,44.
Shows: 3,23
